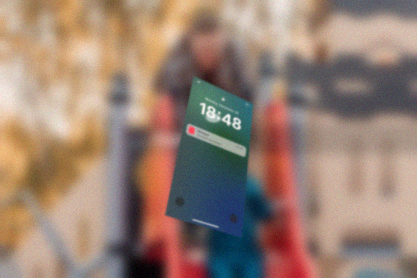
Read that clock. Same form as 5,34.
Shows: 18,48
